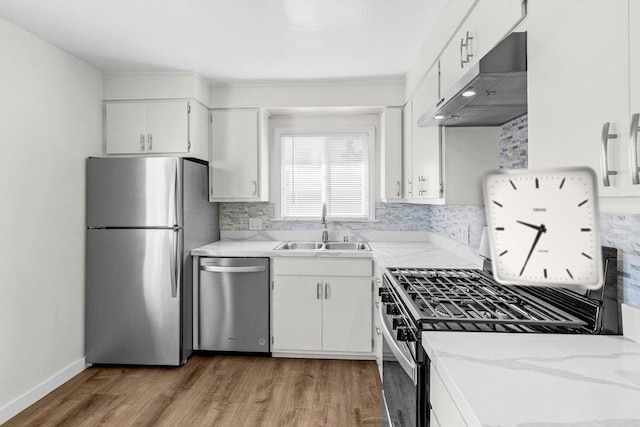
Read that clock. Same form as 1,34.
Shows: 9,35
